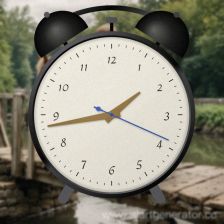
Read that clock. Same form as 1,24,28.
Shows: 1,43,19
